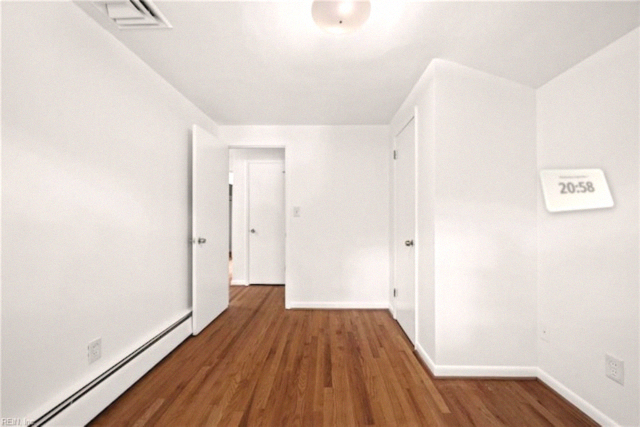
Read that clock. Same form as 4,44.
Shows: 20,58
